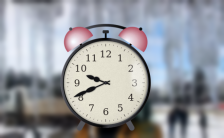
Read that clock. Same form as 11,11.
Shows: 9,41
